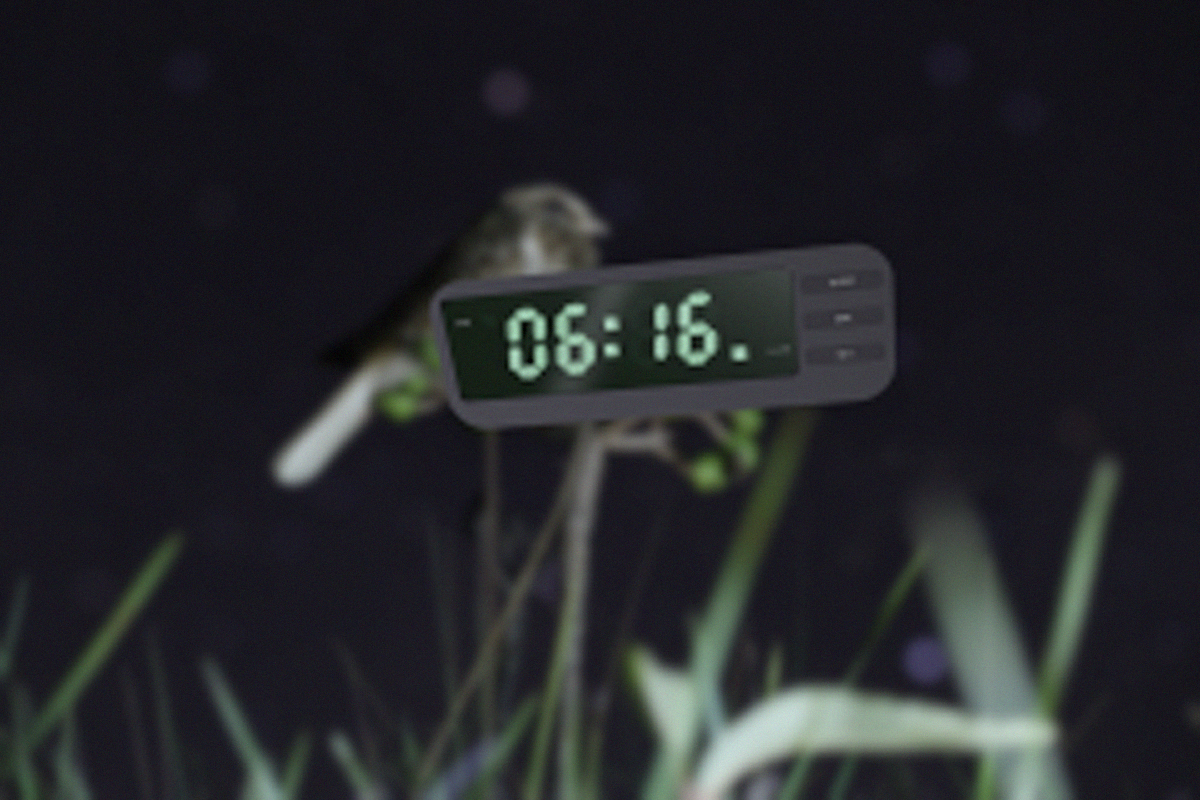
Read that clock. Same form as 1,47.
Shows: 6,16
